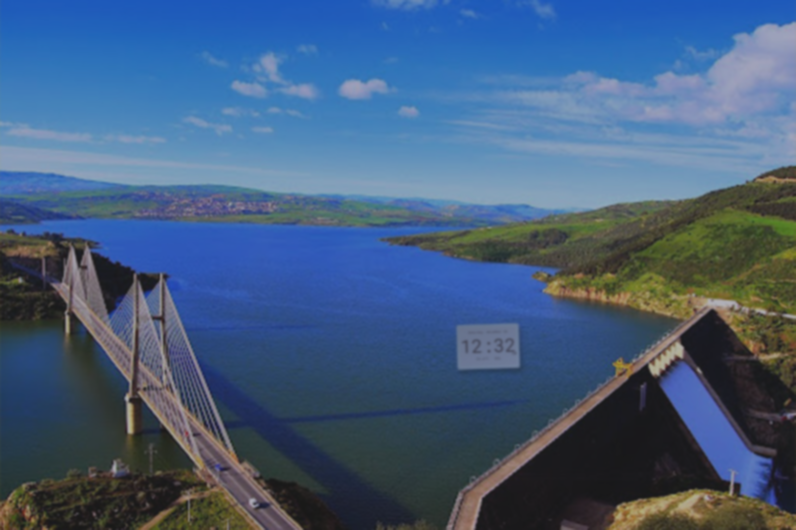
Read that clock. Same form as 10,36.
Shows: 12,32
